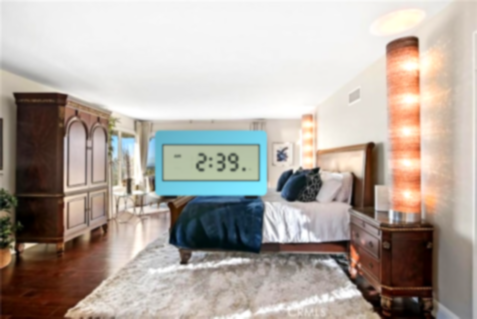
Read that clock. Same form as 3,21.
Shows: 2,39
